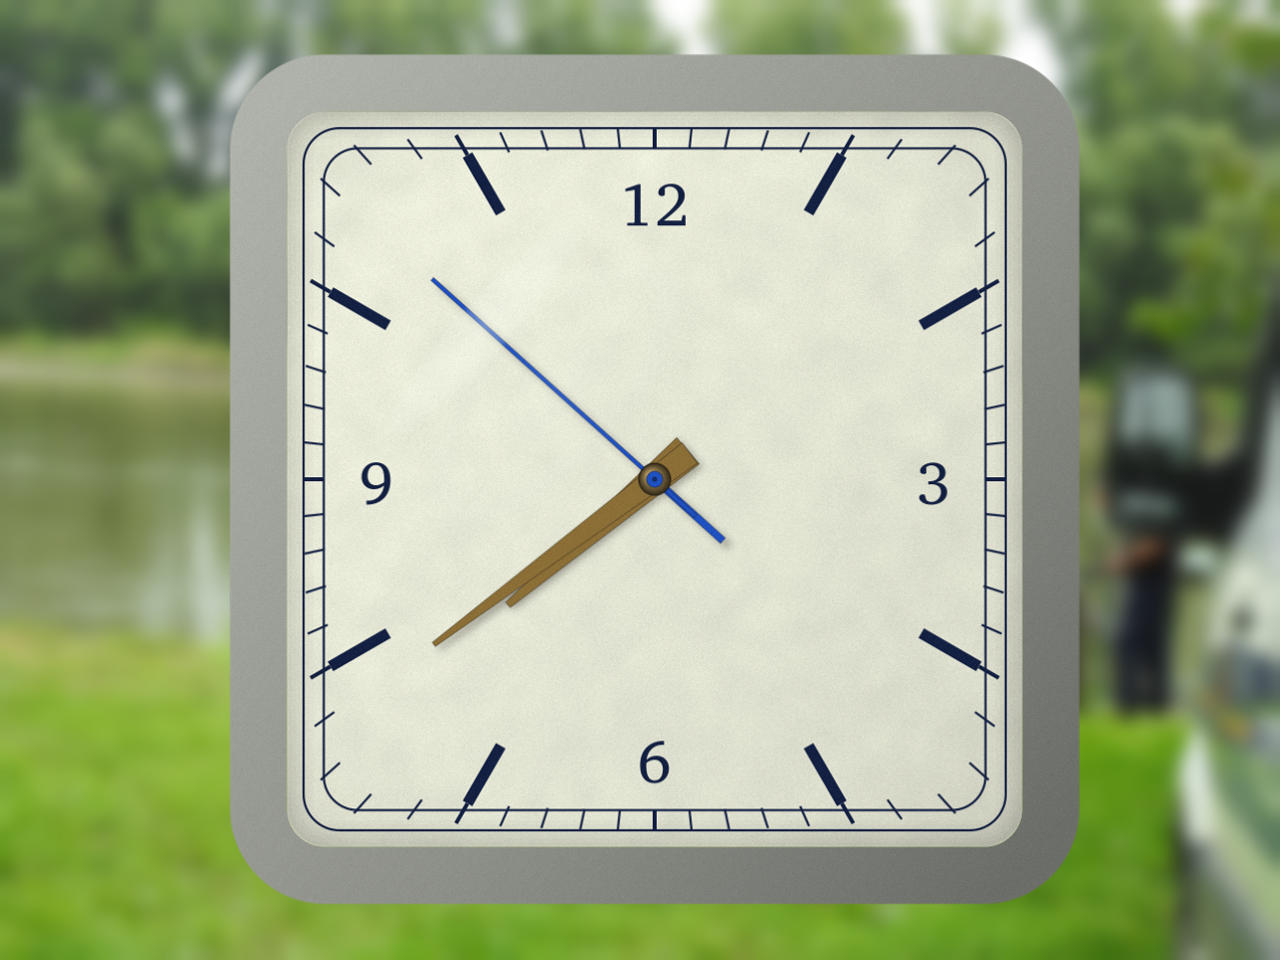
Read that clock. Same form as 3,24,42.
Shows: 7,38,52
